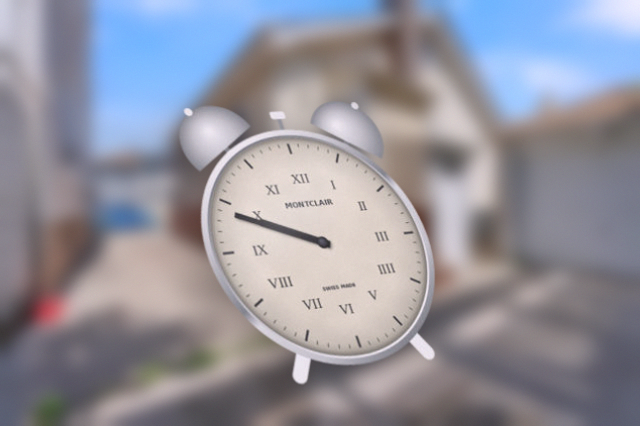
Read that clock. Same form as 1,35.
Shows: 9,49
